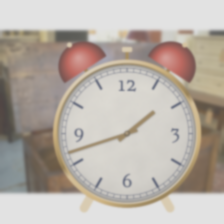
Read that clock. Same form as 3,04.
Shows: 1,42
